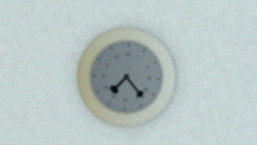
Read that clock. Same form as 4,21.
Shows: 7,23
